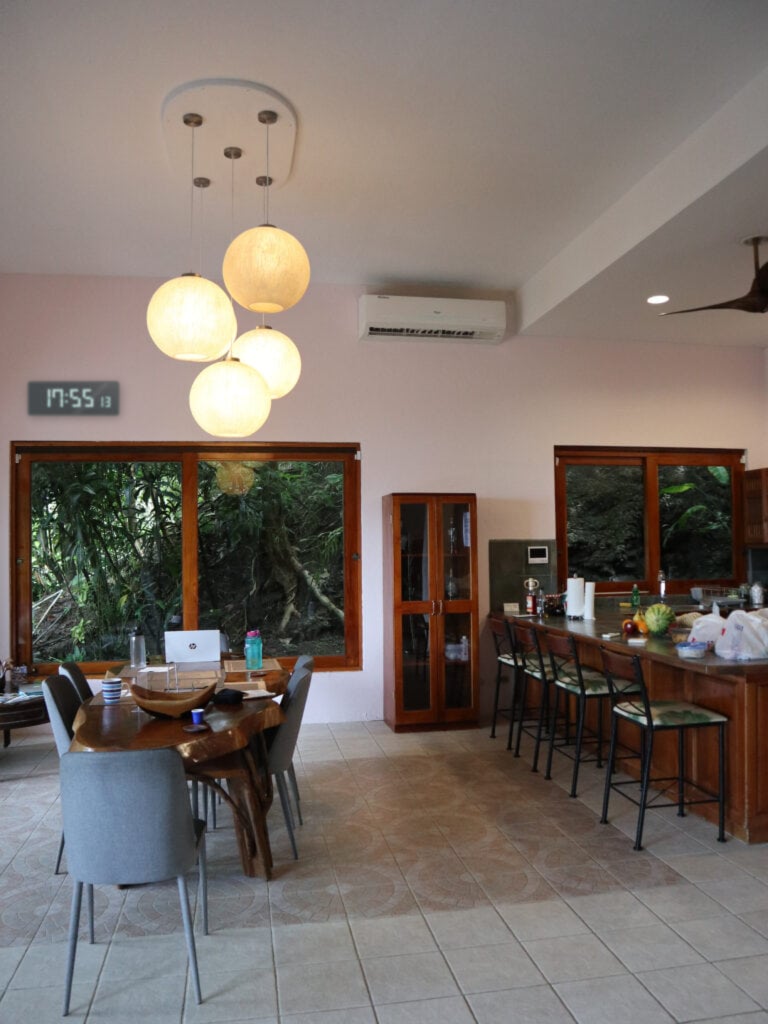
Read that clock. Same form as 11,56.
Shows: 17,55
